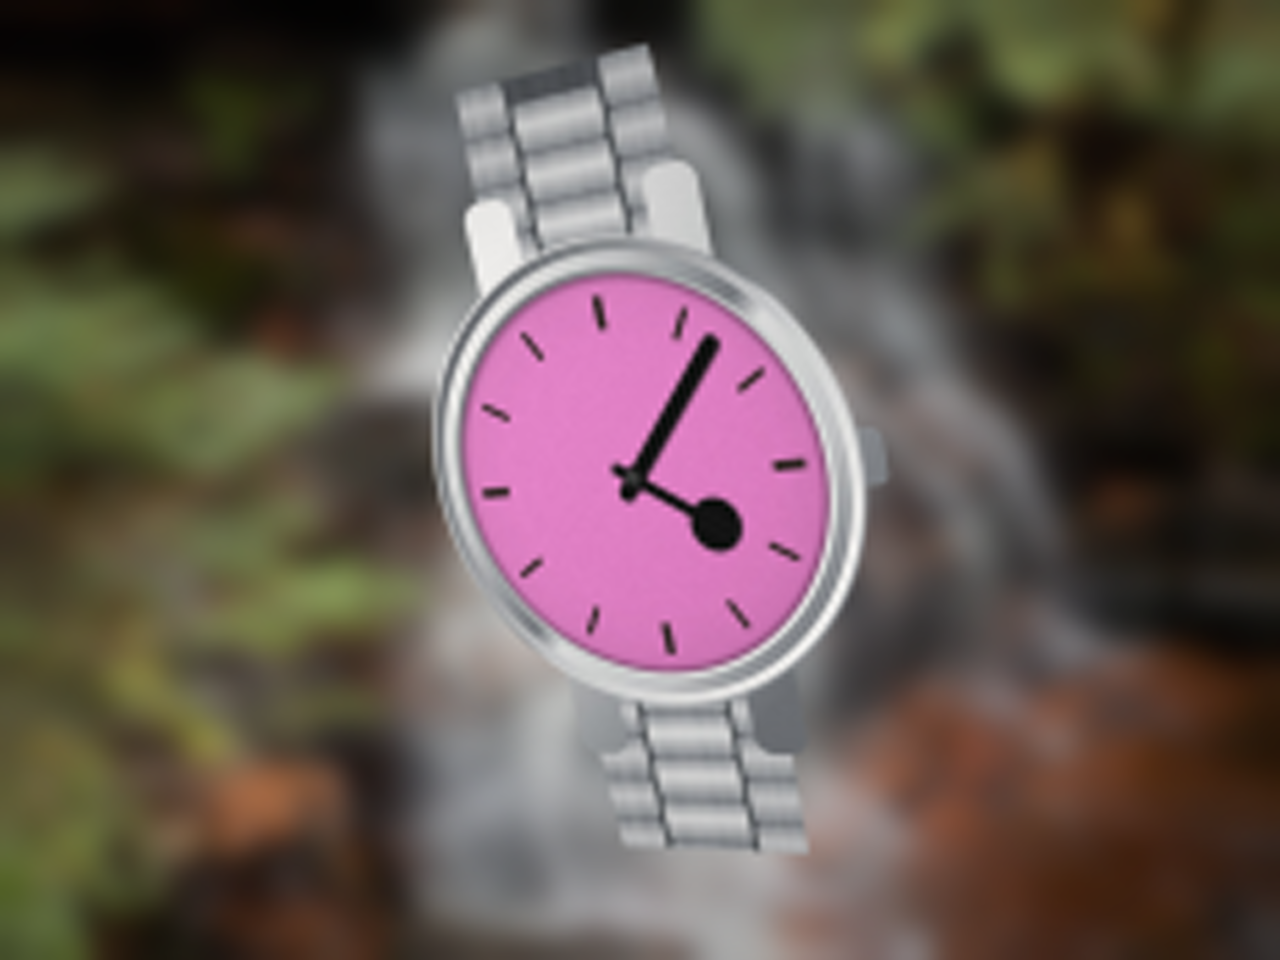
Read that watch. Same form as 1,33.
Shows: 4,07
